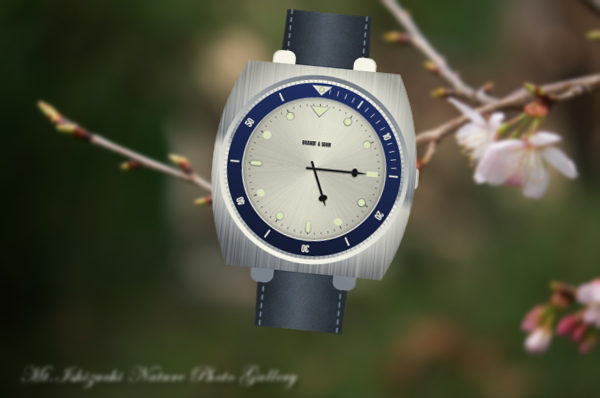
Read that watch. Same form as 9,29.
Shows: 5,15
